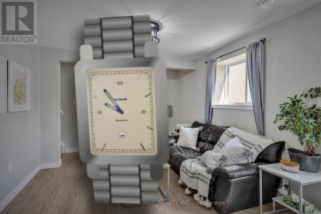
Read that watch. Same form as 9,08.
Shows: 9,54
